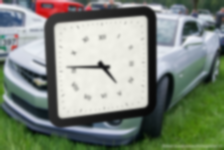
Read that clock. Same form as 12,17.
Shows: 4,46
